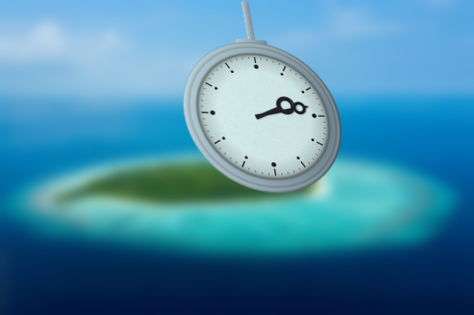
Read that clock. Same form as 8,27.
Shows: 2,13
